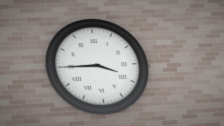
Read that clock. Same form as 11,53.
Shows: 3,45
